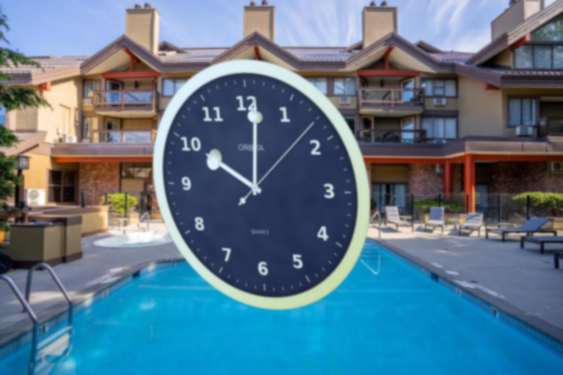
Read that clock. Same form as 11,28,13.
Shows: 10,01,08
